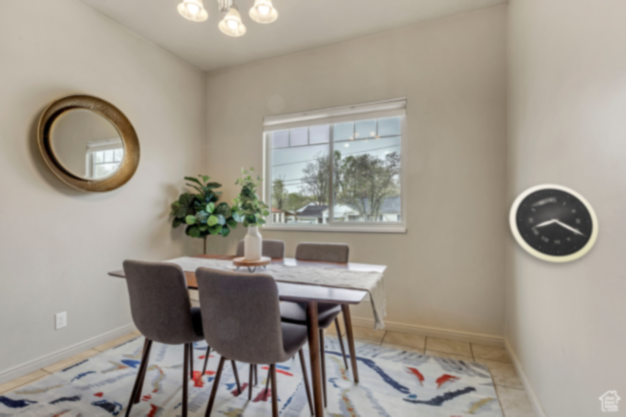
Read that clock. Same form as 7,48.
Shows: 8,20
